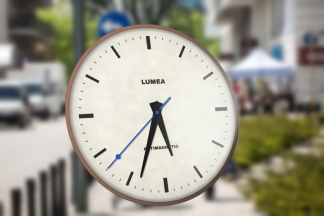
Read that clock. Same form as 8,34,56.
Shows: 5,33,38
